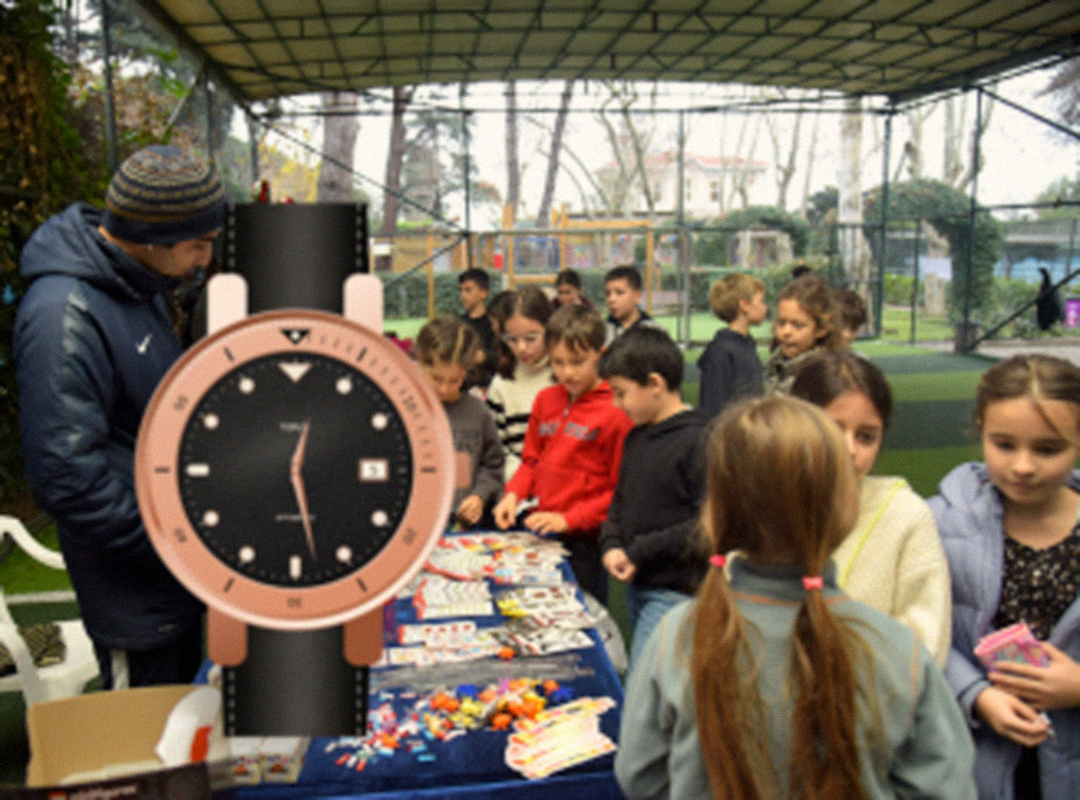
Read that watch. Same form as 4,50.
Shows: 12,28
